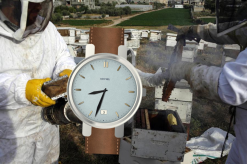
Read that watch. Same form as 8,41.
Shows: 8,33
